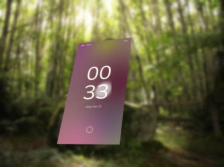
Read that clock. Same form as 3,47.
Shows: 0,33
